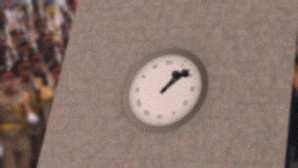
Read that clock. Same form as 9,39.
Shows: 1,08
